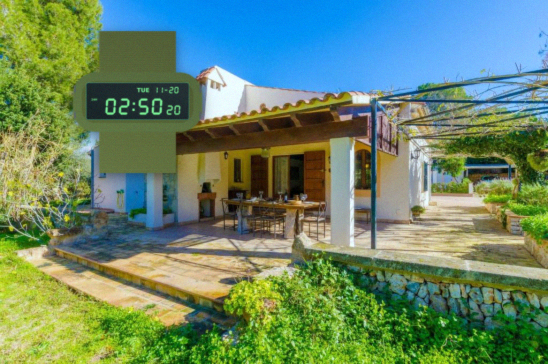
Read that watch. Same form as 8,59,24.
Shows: 2,50,20
